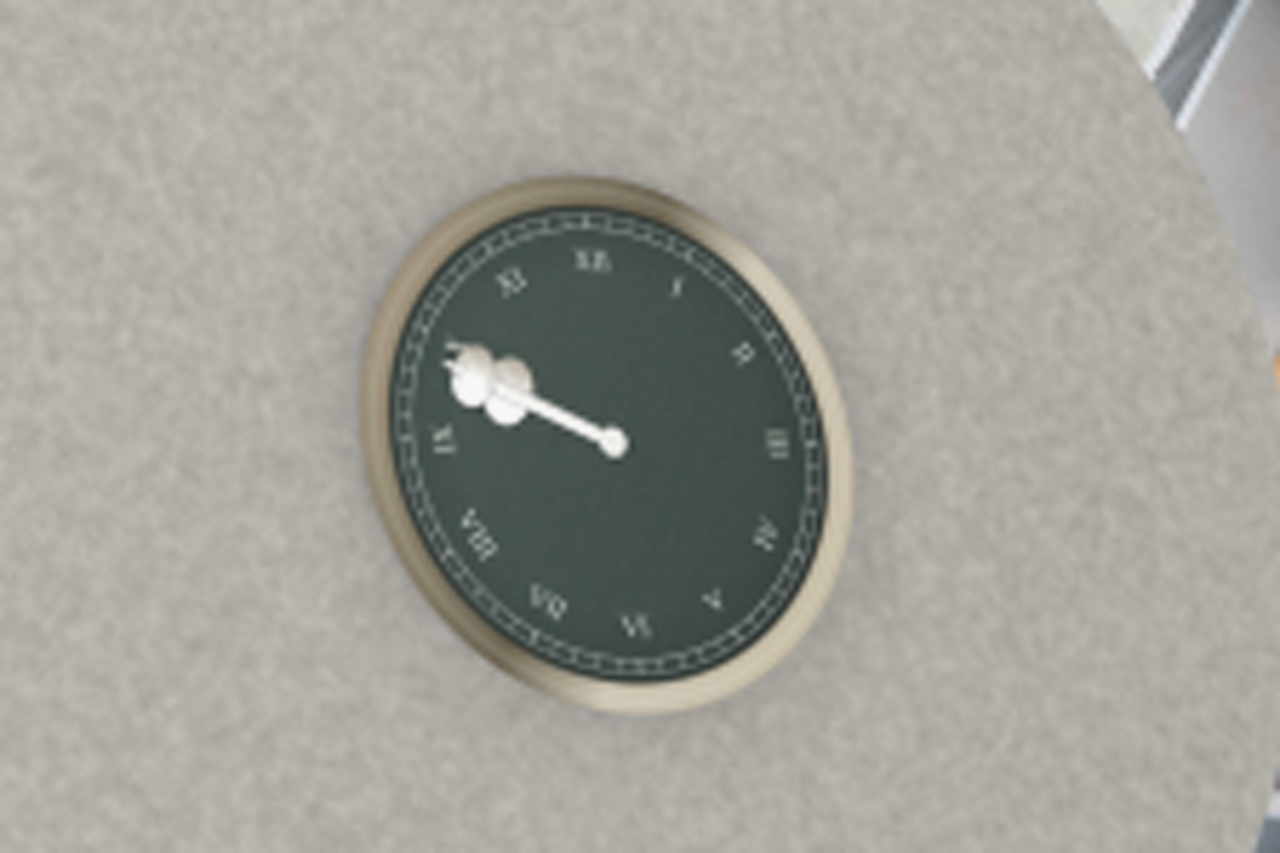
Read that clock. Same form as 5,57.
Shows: 9,49
